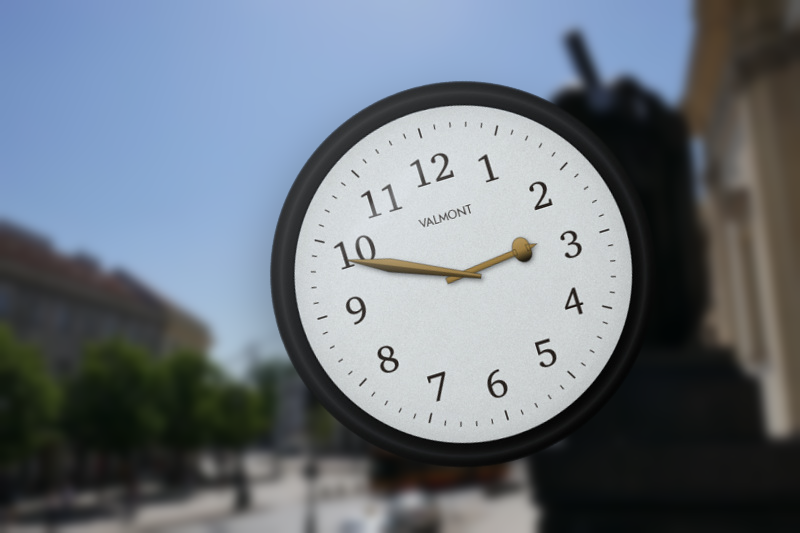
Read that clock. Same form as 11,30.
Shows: 2,49
